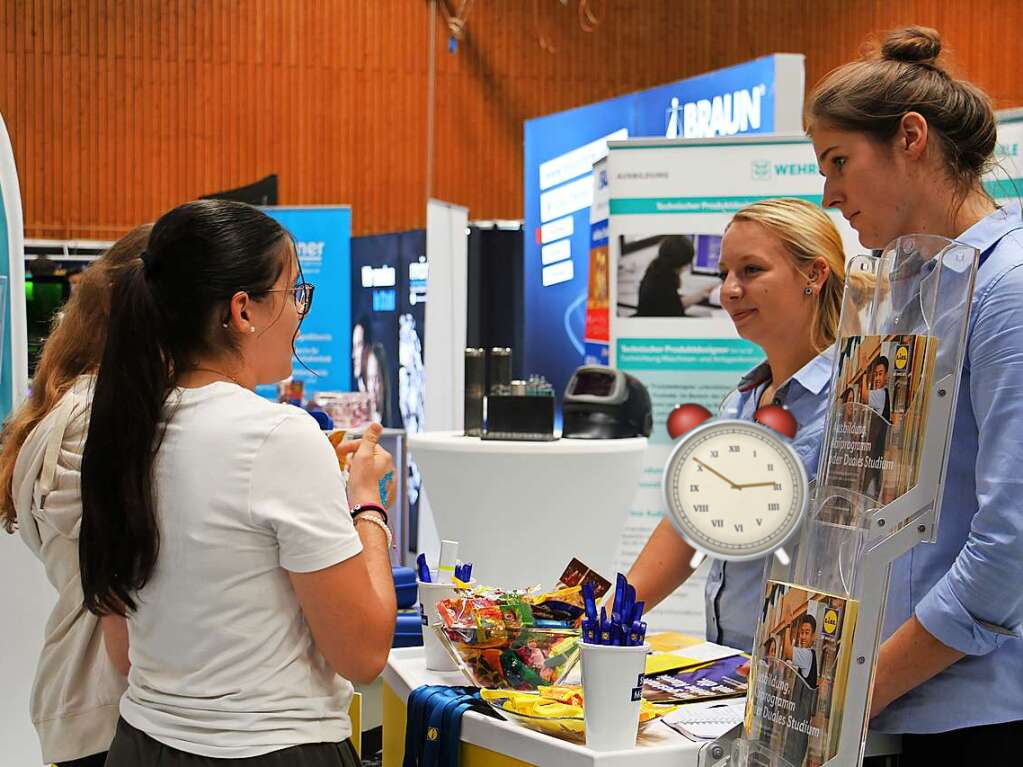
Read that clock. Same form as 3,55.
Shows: 2,51
